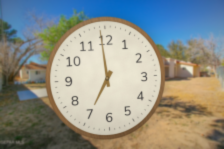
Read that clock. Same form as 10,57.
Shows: 6,59
